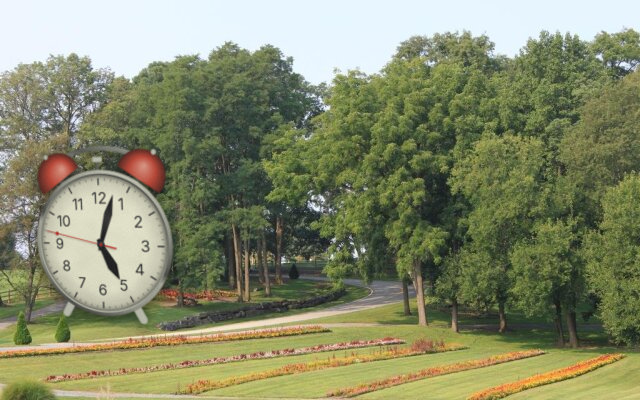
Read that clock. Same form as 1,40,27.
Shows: 5,02,47
